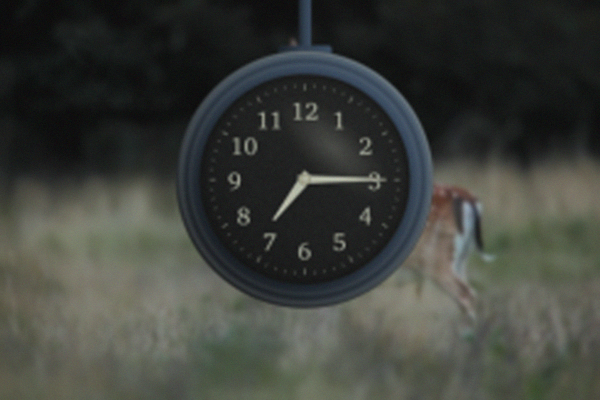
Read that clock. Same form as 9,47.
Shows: 7,15
